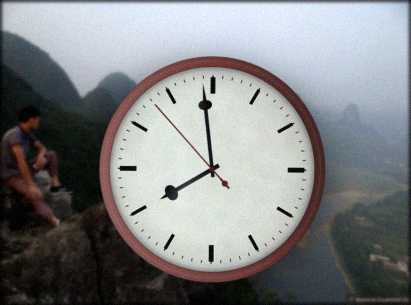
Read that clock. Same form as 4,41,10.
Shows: 7,58,53
